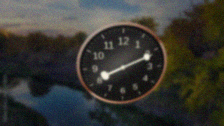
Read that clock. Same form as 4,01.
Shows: 8,11
